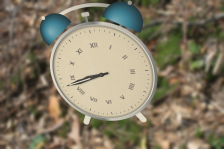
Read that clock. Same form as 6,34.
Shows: 8,43
